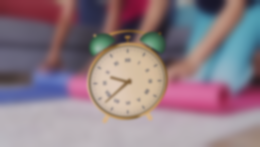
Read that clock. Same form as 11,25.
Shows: 9,38
